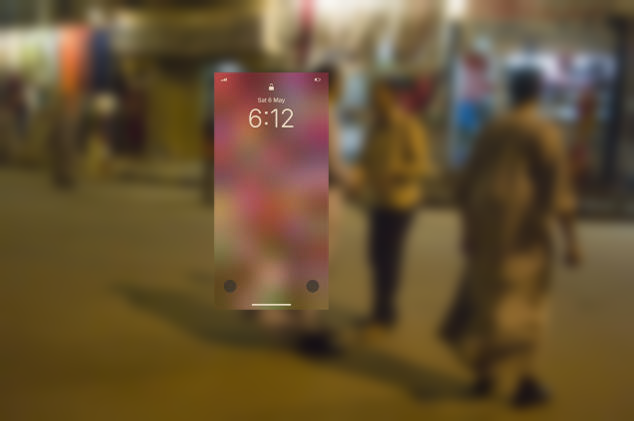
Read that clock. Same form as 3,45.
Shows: 6,12
